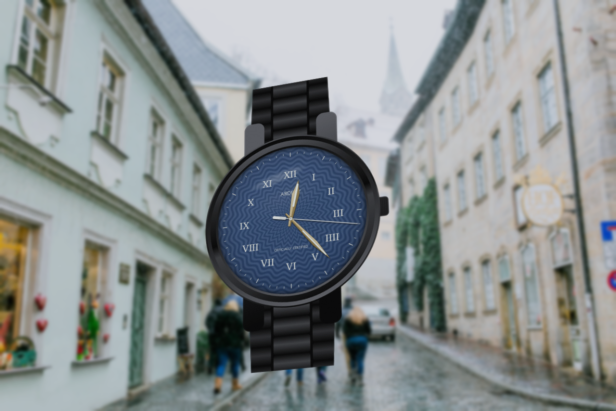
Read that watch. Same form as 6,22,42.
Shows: 12,23,17
